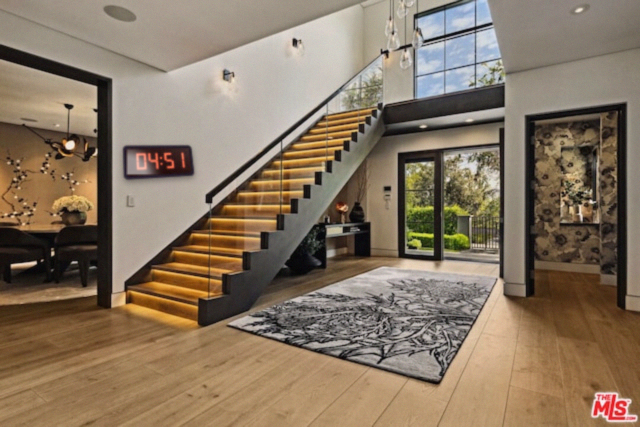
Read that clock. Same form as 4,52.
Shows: 4,51
